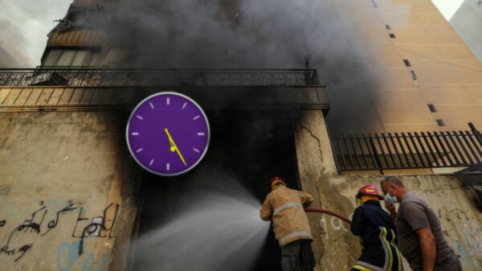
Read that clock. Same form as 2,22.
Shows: 5,25
